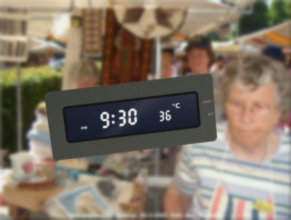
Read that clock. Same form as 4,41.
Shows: 9,30
